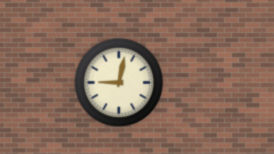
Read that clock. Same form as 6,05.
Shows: 9,02
